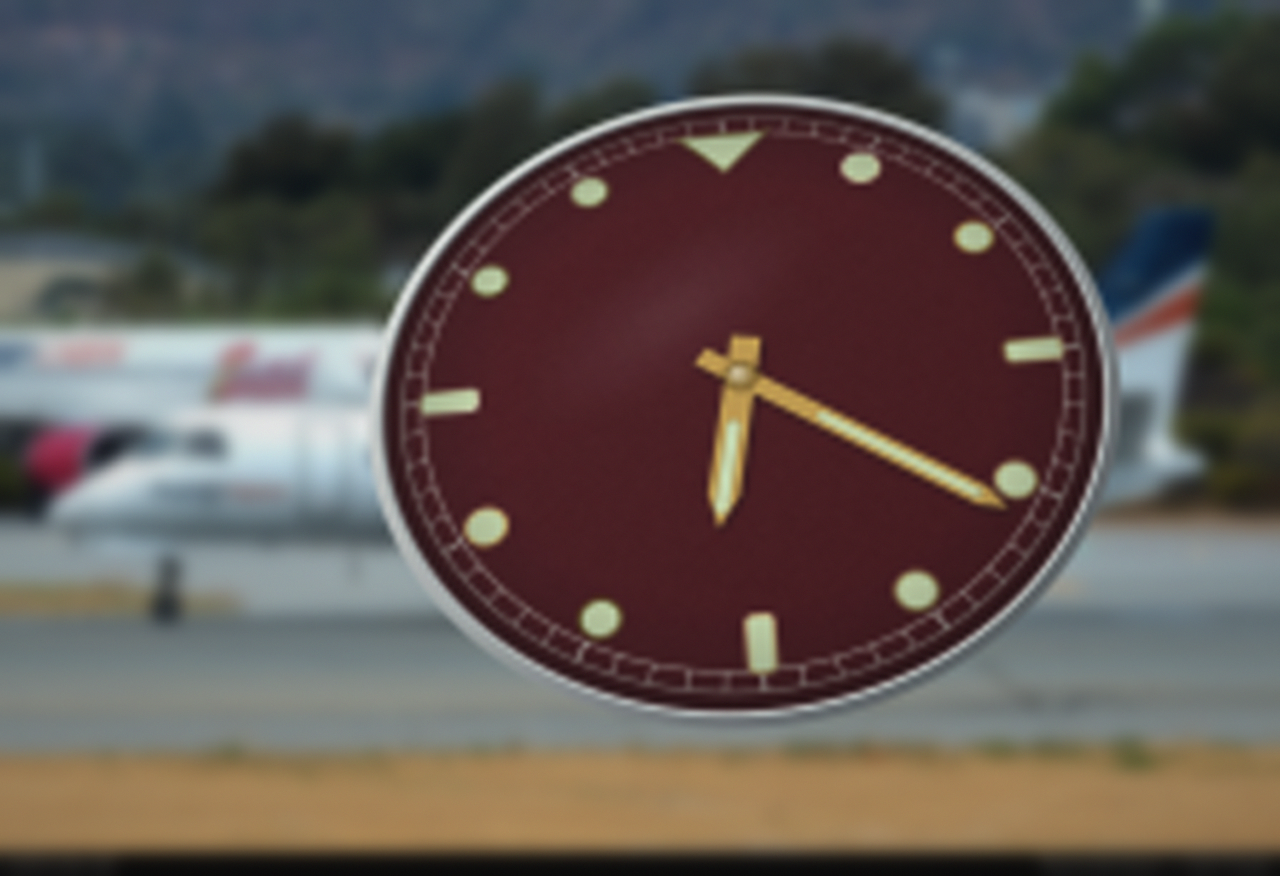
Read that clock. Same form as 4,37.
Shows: 6,21
